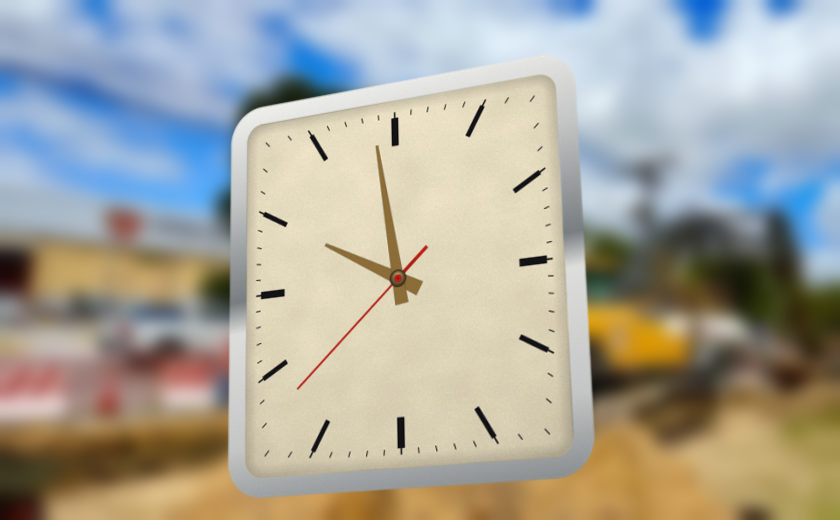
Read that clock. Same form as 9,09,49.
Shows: 9,58,38
